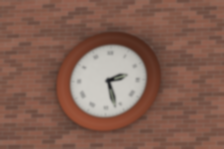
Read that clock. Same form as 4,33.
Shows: 2,27
